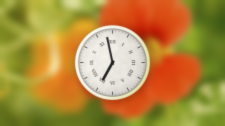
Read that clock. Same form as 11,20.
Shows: 6,58
